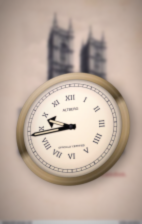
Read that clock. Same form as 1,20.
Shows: 9,44
